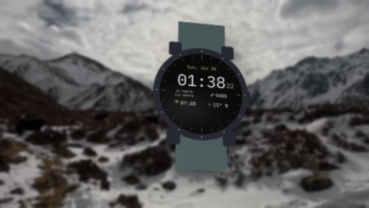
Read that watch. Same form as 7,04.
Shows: 1,38
